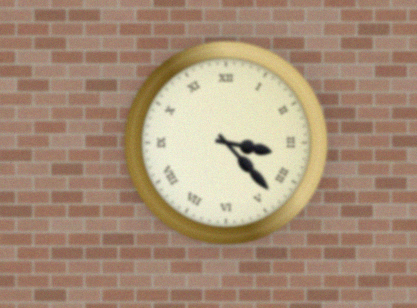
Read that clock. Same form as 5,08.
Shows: 3,23
